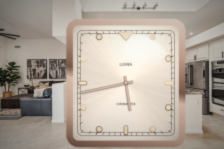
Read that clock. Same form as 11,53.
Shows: 5,43
